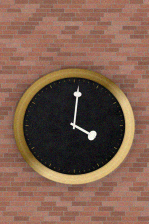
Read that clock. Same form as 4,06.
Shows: 4,01
